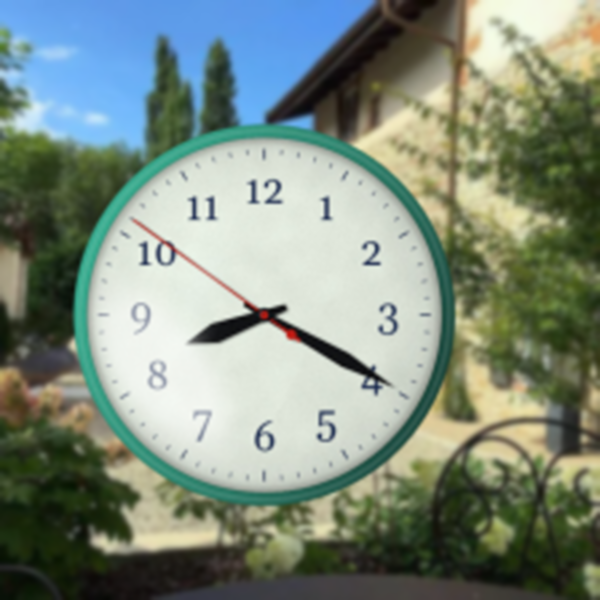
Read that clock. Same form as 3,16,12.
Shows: 8,19,51
